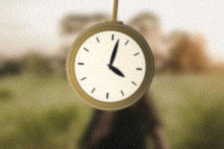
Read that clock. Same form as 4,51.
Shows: 4,02
